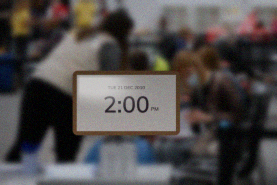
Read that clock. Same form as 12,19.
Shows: 2,00
